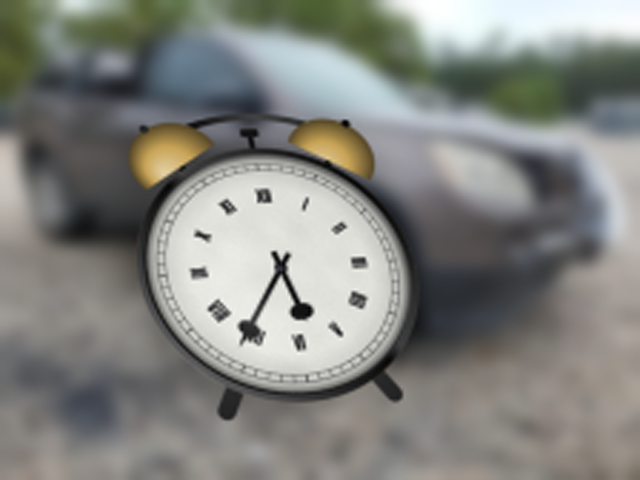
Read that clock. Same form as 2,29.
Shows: 5,36
